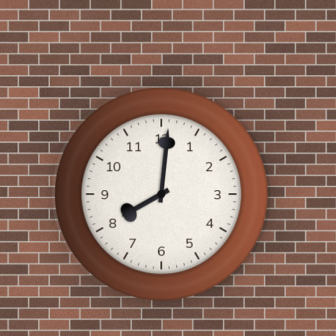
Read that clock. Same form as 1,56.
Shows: 8,01
